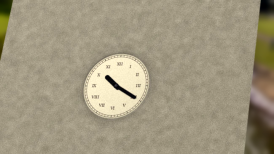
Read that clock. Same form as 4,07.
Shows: 10,20
